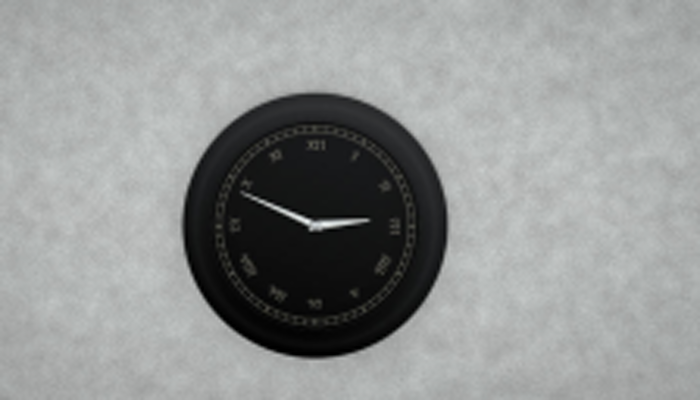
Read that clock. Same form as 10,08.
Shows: 2,49
